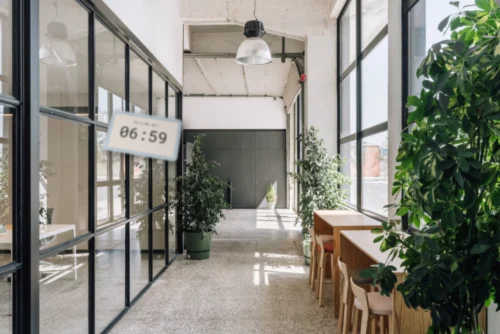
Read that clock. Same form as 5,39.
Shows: 6,59
